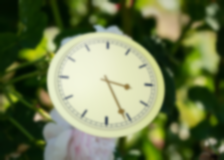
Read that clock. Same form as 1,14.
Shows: 3,26
